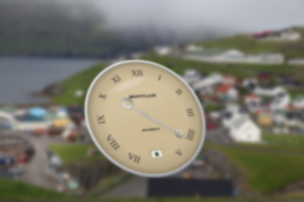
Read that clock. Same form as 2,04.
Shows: 10,21
